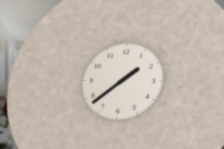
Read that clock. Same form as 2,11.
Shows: 1,38
